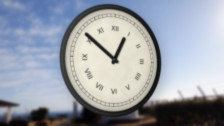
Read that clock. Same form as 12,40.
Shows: 12,51
